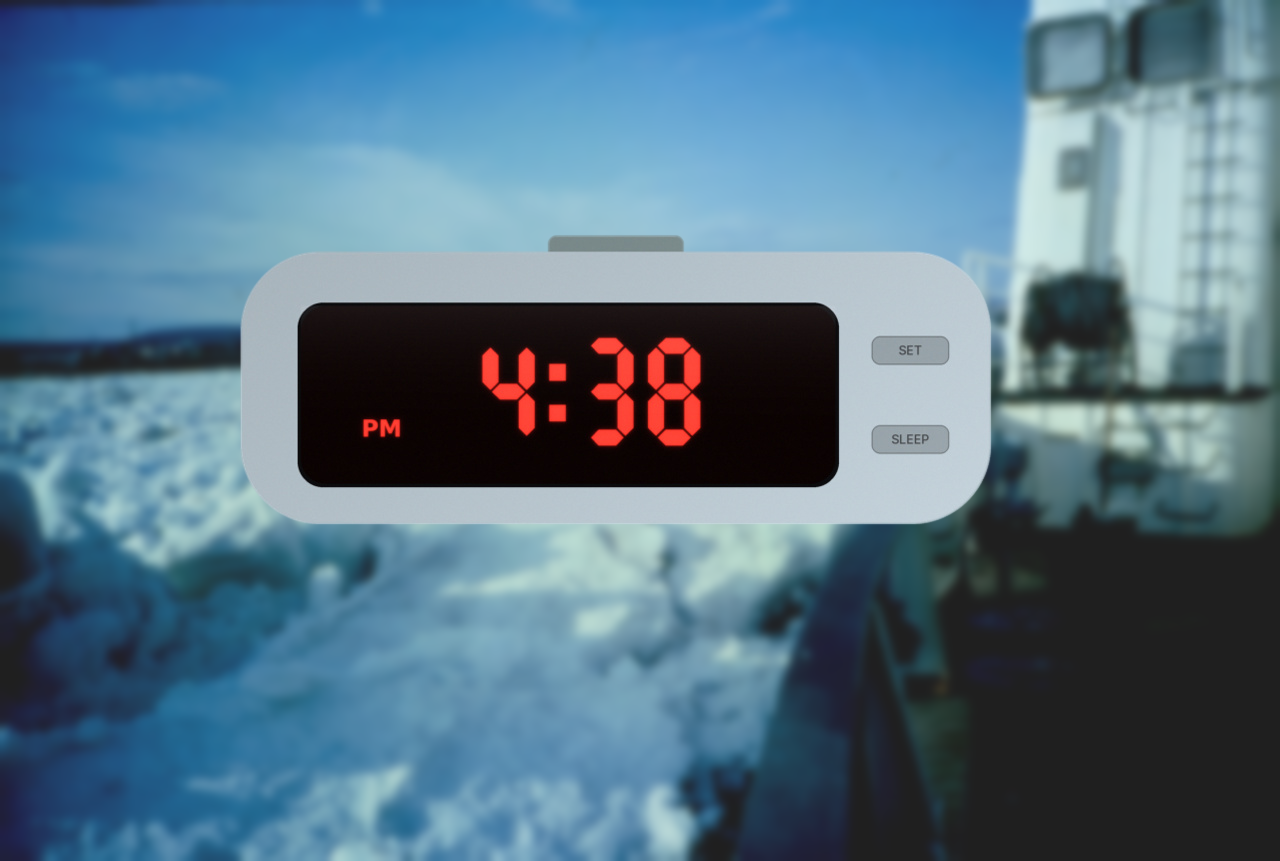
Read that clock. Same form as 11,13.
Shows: 4,38
